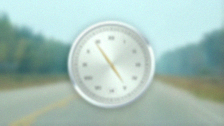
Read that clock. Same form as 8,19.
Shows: 4,54
